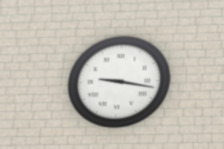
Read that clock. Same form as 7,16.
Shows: 9,17
